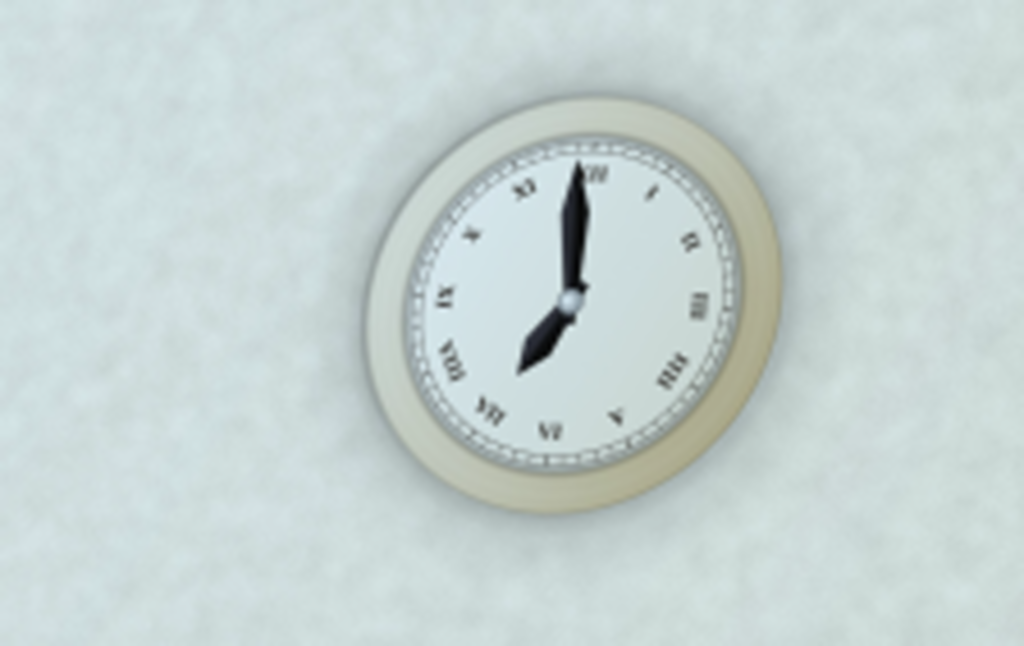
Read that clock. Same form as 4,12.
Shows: 6,59
